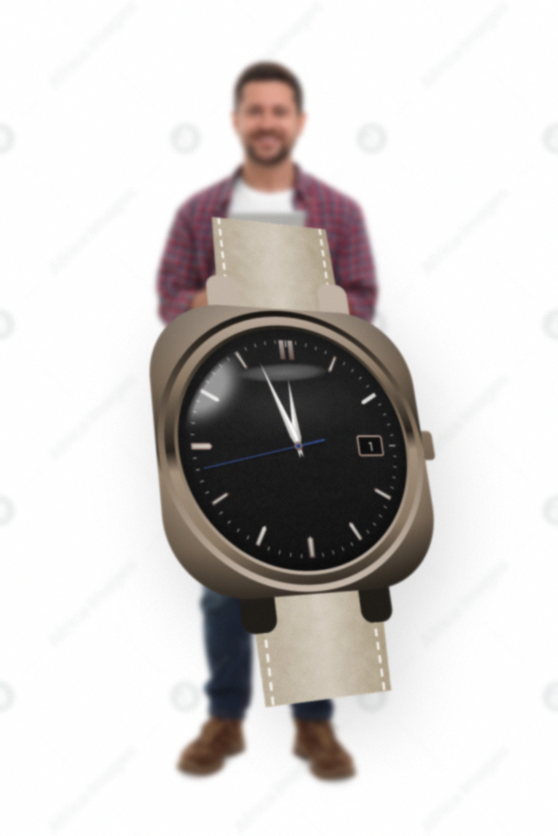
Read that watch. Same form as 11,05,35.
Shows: 11,56,43
